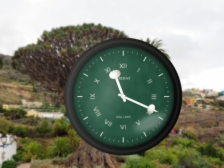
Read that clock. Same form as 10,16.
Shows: 11,19
